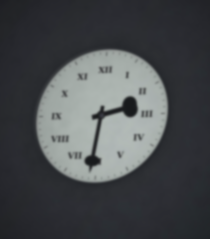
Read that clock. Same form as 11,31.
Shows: 2,31
